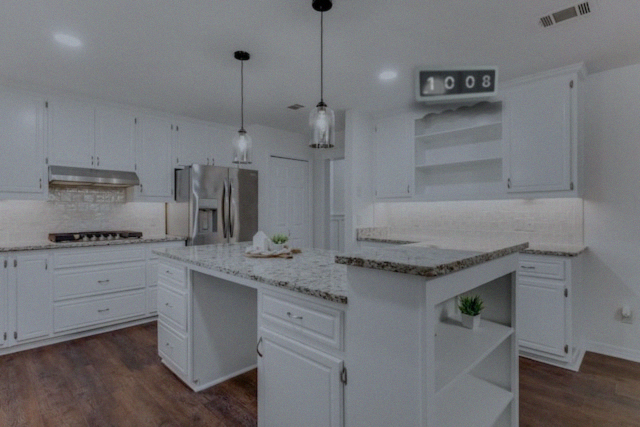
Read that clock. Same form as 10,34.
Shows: 10,08
